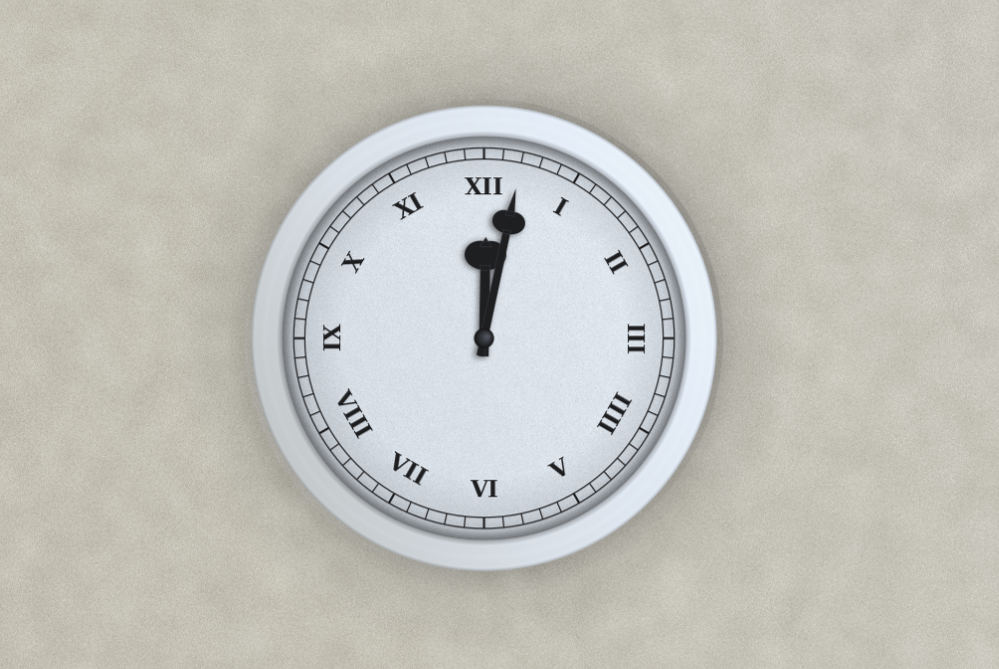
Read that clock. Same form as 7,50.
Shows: 12,02
